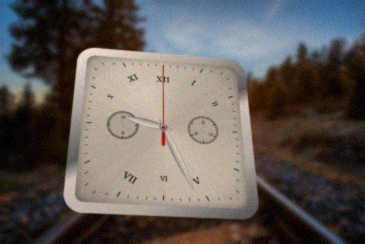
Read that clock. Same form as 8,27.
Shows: 9,26
